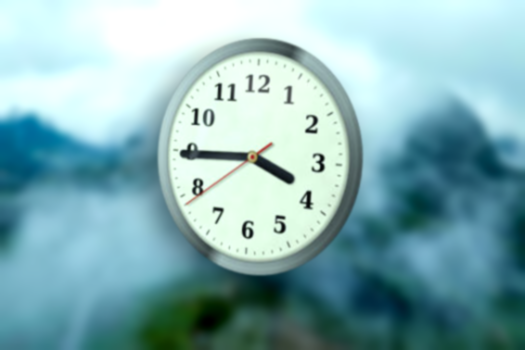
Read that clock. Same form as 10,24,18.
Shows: 3,44,39
